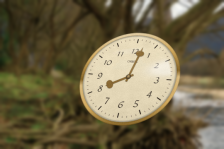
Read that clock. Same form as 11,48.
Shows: 8,02
